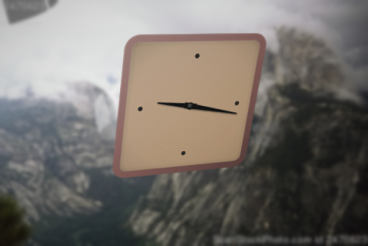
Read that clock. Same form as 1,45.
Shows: 9,17
